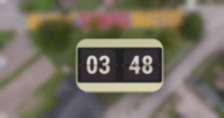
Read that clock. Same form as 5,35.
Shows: 3,48
